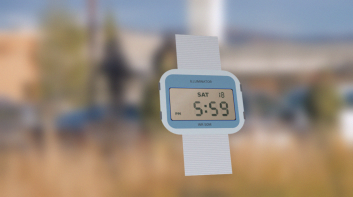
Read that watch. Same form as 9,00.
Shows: 5,59
